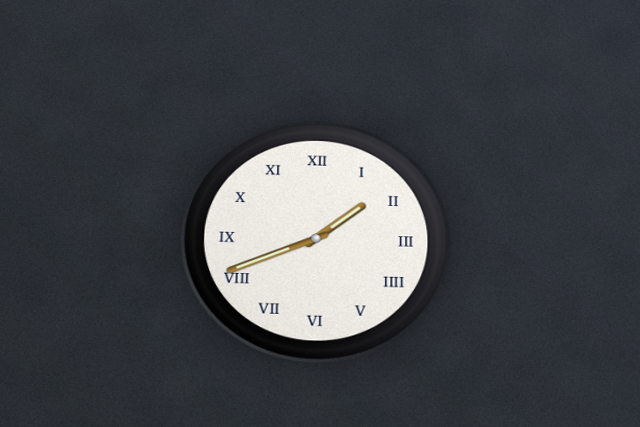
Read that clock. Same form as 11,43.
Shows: 1,41
